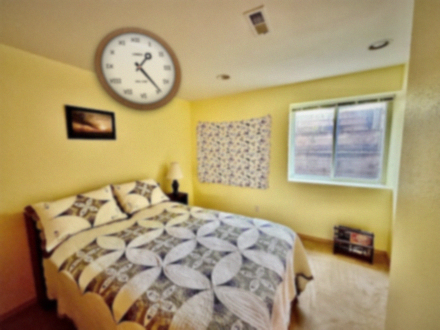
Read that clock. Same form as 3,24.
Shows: 1,24
